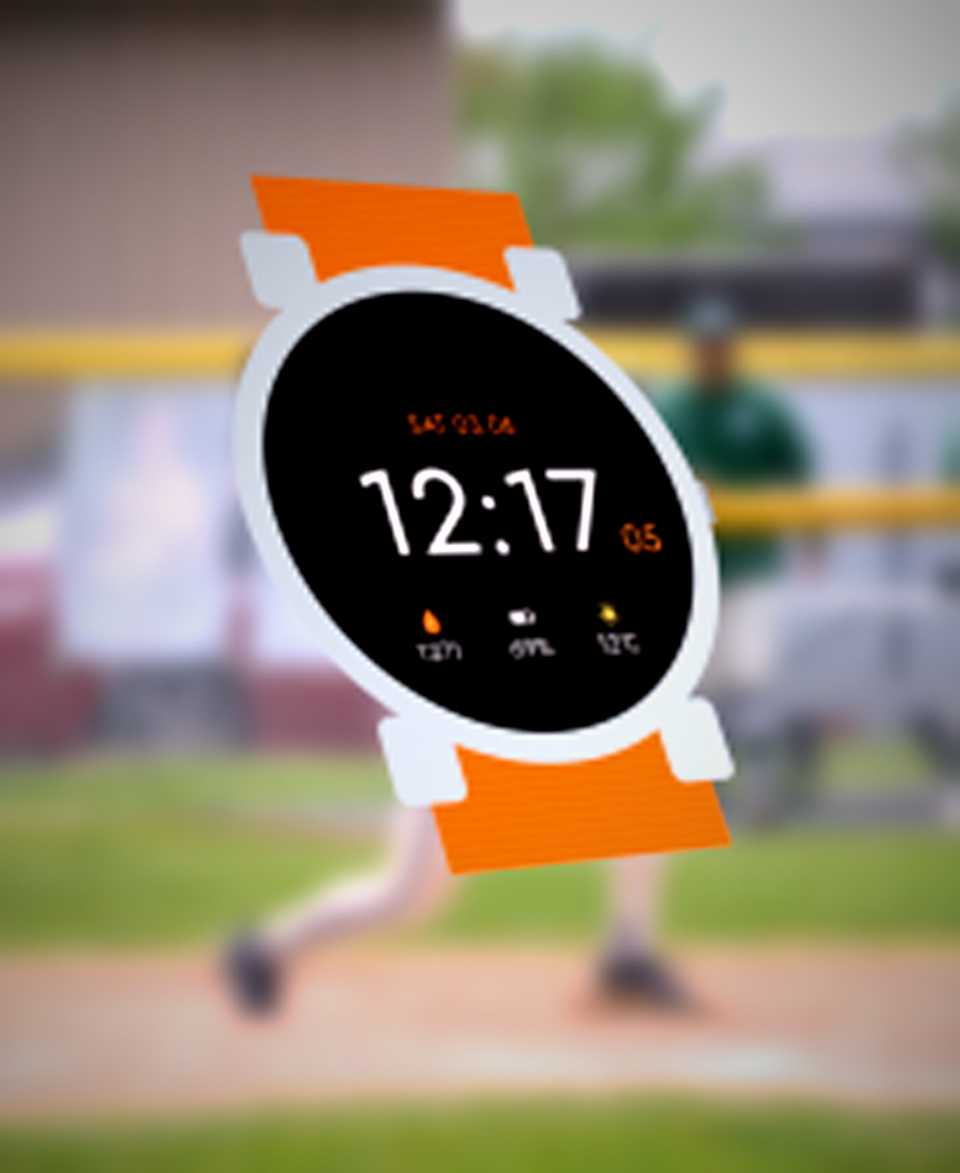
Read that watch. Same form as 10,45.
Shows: 12,17
